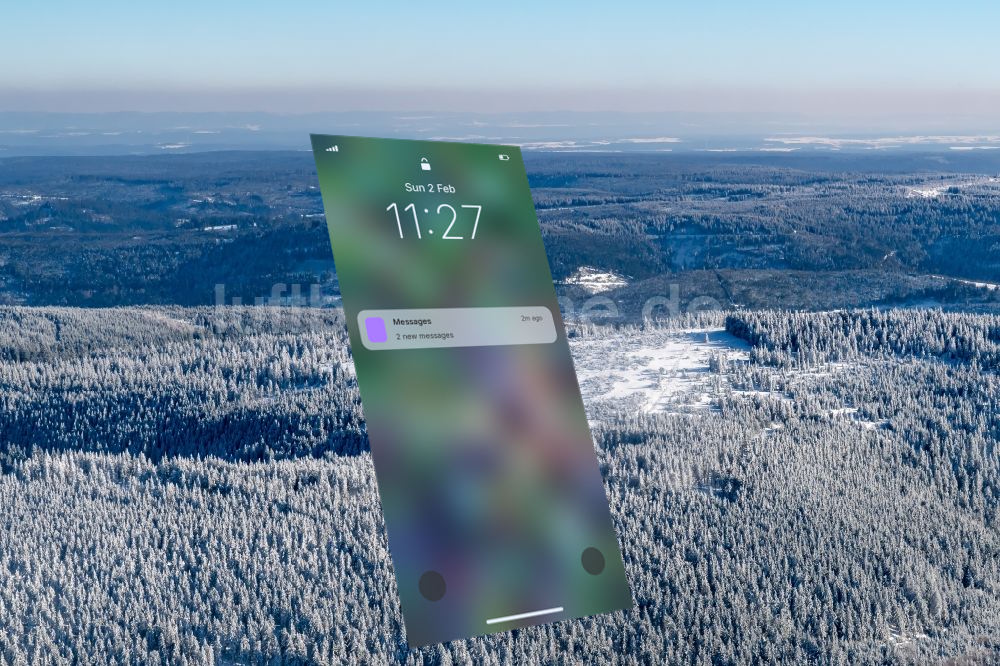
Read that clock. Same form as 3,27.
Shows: 11,27
